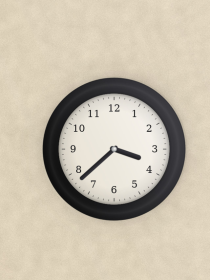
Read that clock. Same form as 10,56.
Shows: 3,38
